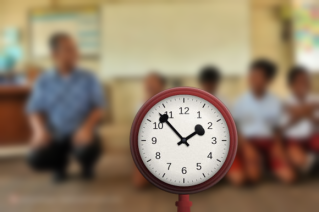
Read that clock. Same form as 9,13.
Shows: 1,53
